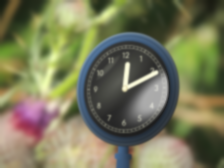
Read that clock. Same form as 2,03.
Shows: 12,11
